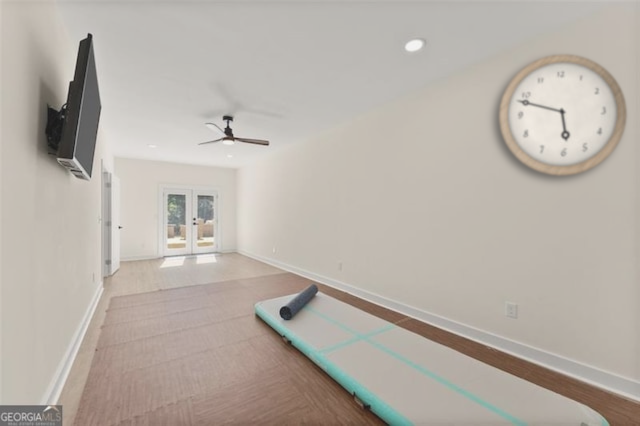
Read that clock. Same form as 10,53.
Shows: 5,48
